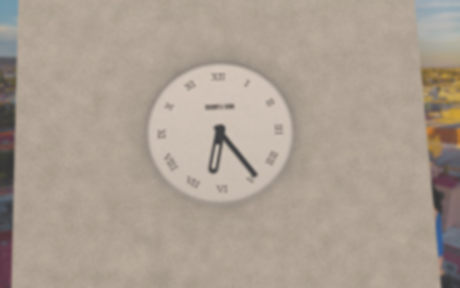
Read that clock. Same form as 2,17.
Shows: 6,24
